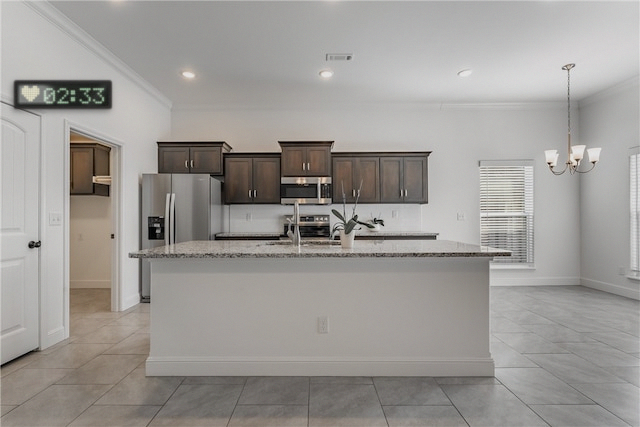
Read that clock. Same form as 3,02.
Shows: 2,33
